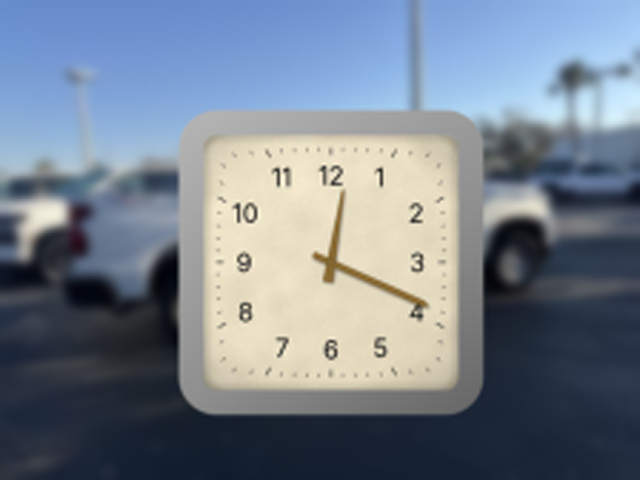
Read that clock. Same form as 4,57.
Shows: 12,19
